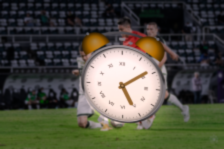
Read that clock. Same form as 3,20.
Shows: 5,09
